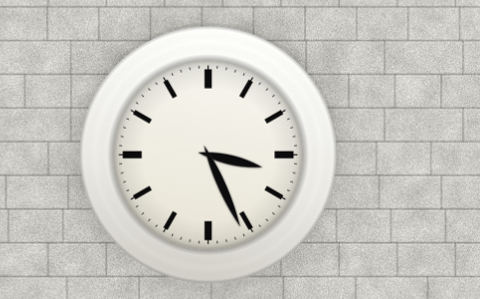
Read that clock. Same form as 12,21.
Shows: 3,26
